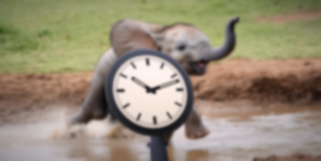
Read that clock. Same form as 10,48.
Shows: 10,12
